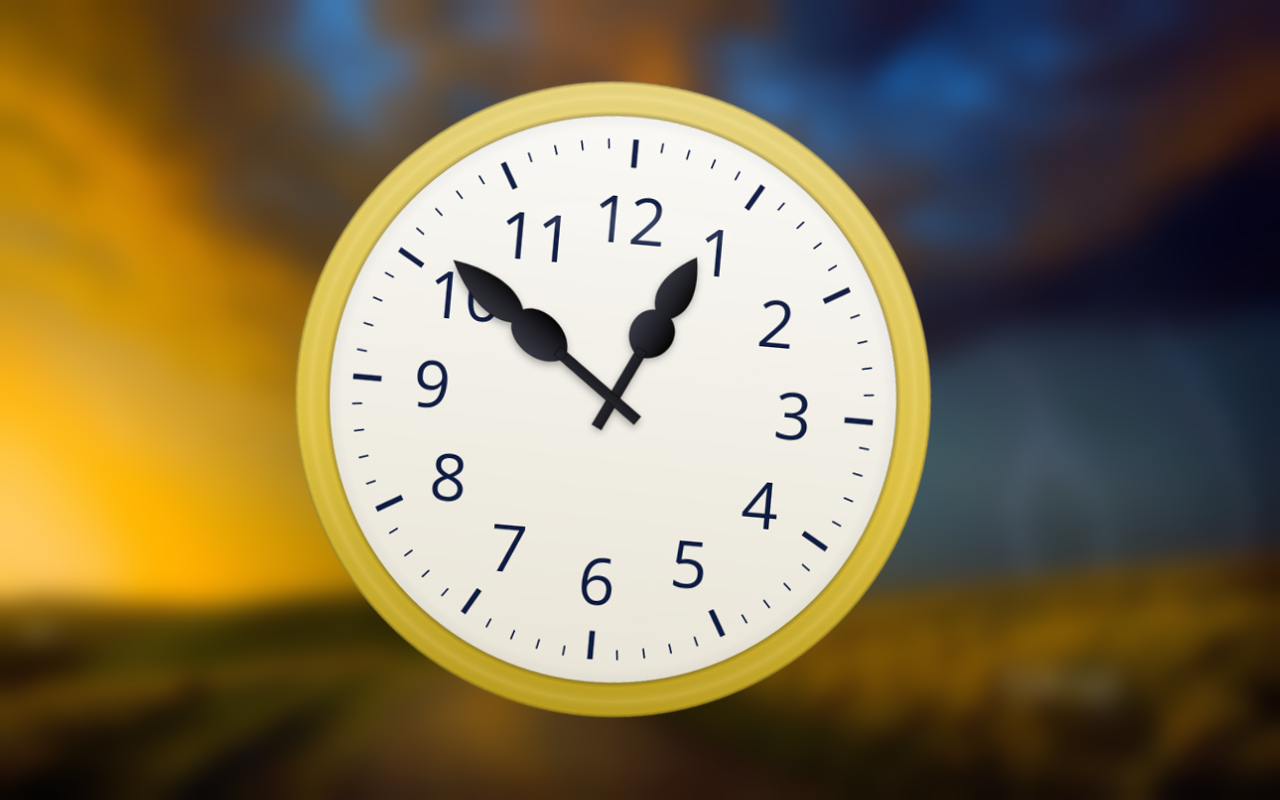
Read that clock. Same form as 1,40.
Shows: 12,51
